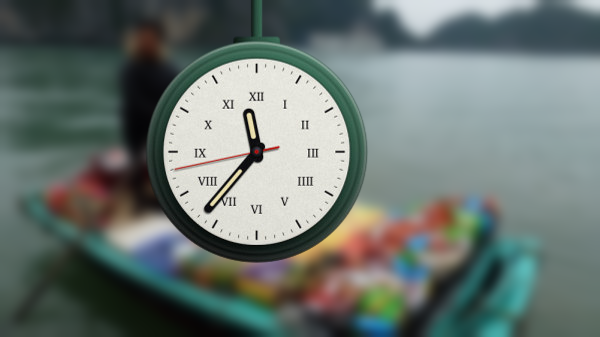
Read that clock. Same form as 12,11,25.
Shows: 11,36,43
